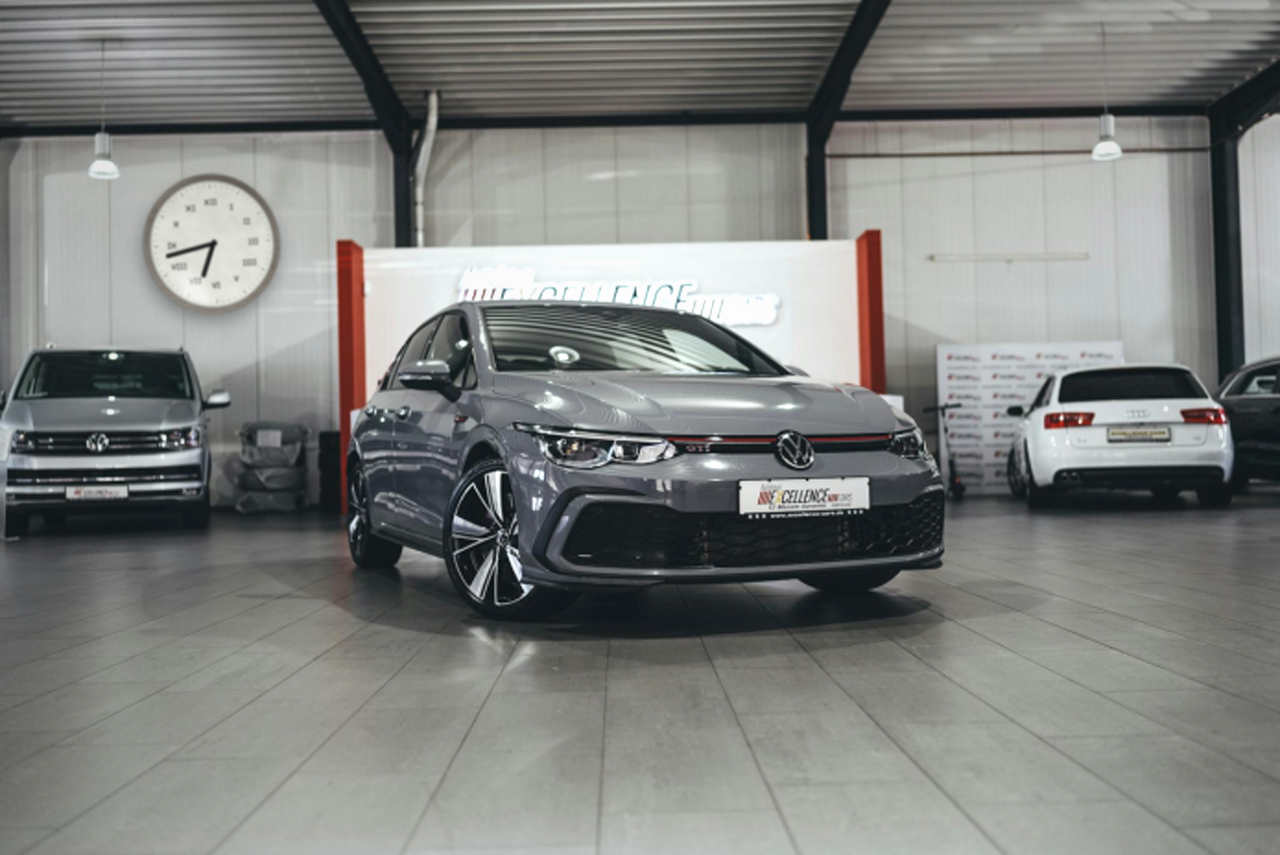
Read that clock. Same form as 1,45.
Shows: 6,43
